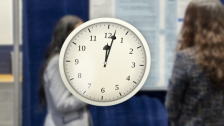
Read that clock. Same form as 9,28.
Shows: 12,02
